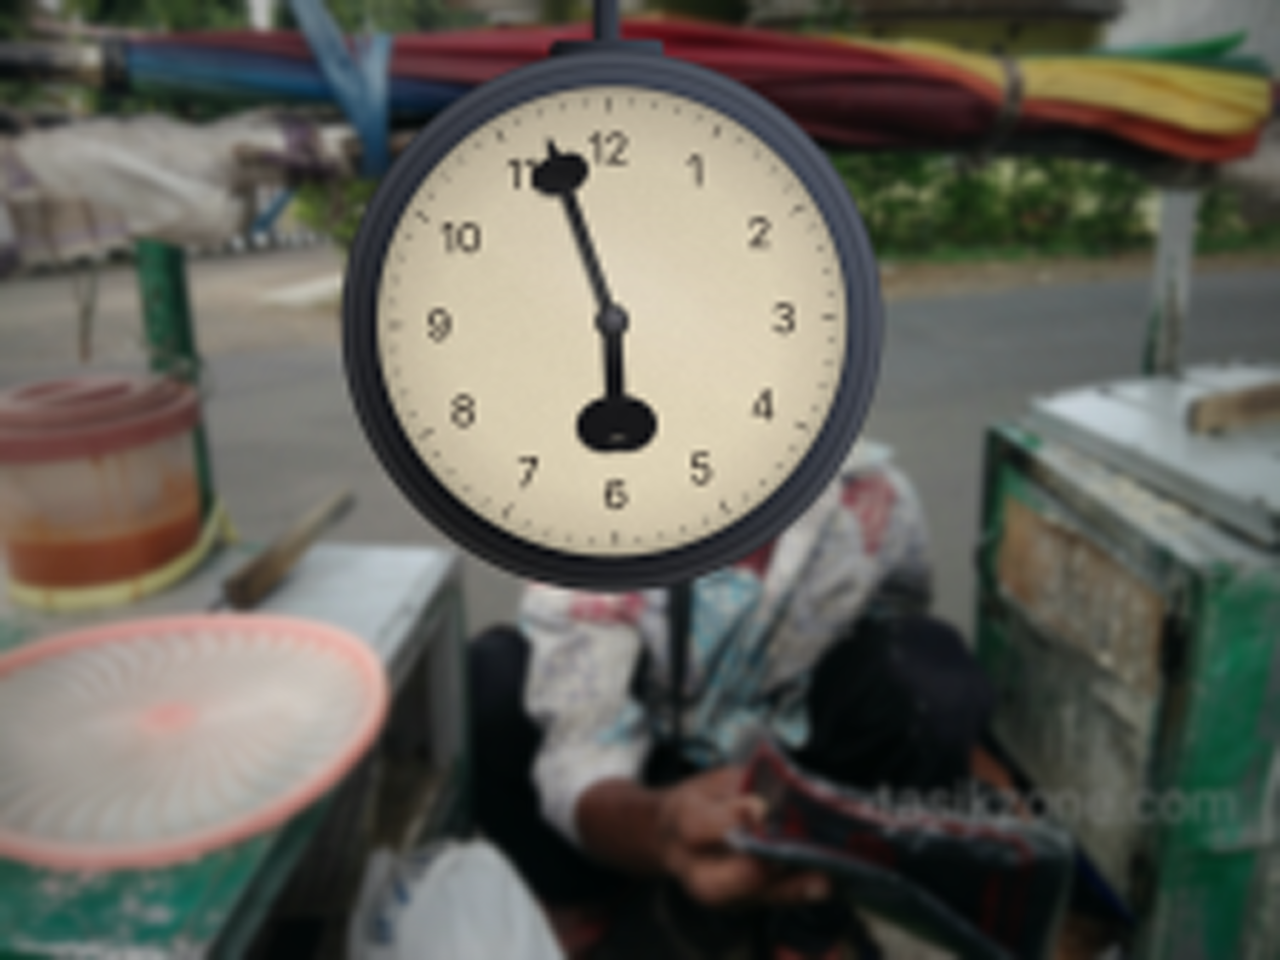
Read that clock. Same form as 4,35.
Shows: 5,57
